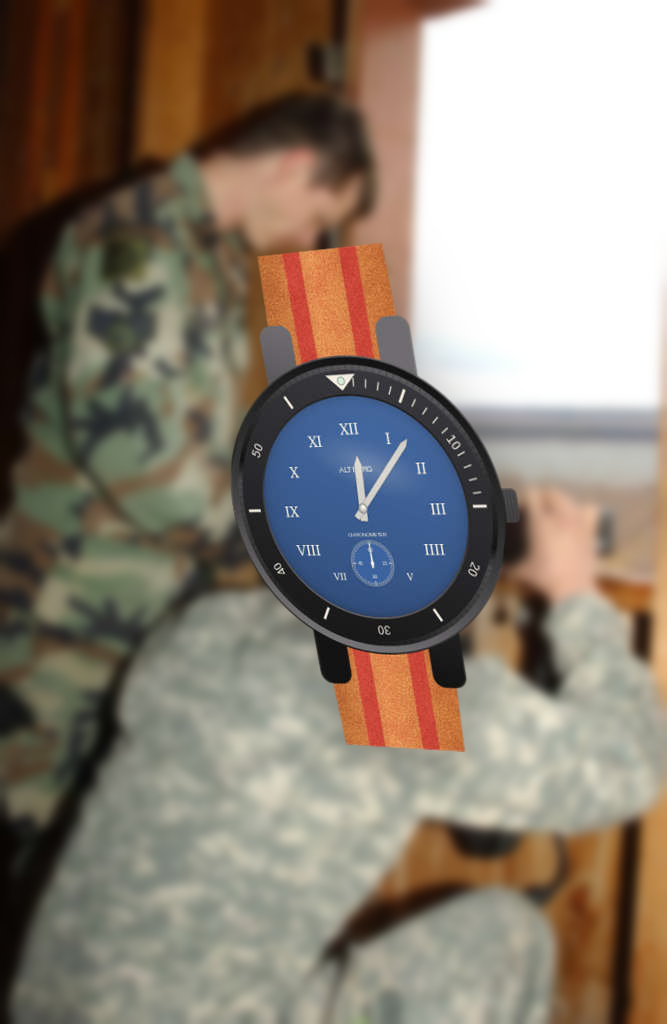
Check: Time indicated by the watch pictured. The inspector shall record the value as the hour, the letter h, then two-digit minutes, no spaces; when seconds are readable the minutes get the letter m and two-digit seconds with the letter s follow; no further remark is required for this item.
12h07
